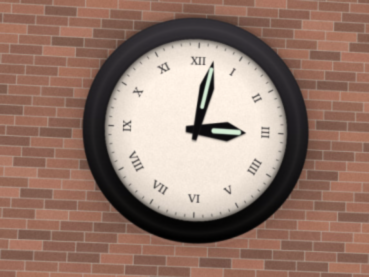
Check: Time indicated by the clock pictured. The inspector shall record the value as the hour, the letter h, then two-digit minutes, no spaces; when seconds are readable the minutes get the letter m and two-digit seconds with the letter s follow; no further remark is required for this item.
3h02
